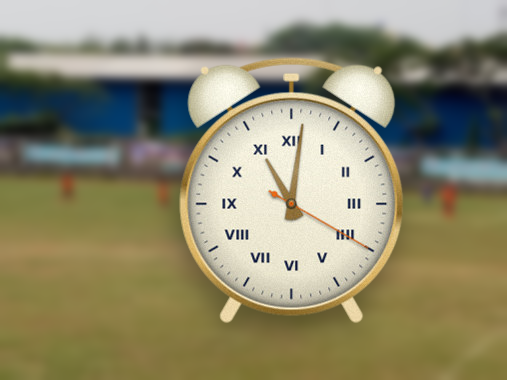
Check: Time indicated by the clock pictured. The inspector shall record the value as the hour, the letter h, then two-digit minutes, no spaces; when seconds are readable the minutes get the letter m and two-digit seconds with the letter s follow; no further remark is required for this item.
11h01m20s
